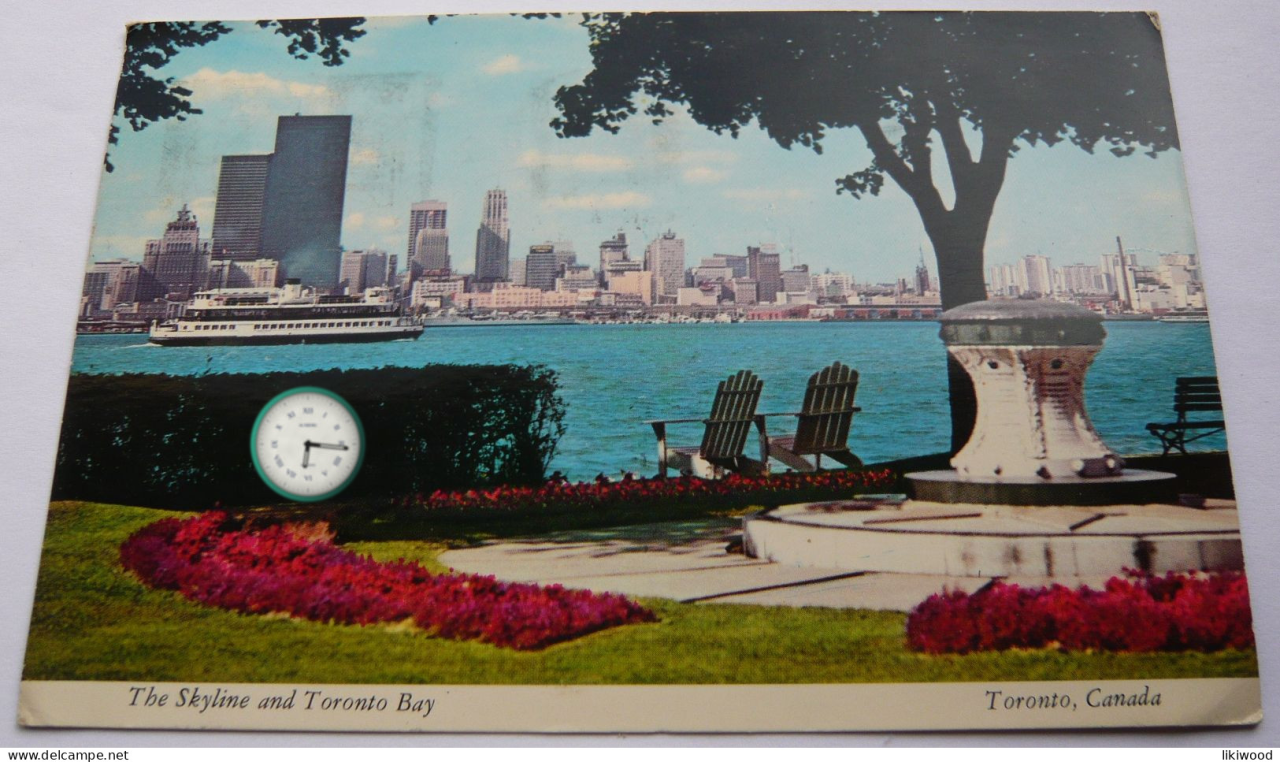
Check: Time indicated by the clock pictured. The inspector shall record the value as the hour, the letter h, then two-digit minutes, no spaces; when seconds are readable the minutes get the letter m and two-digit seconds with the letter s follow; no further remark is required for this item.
6h16
